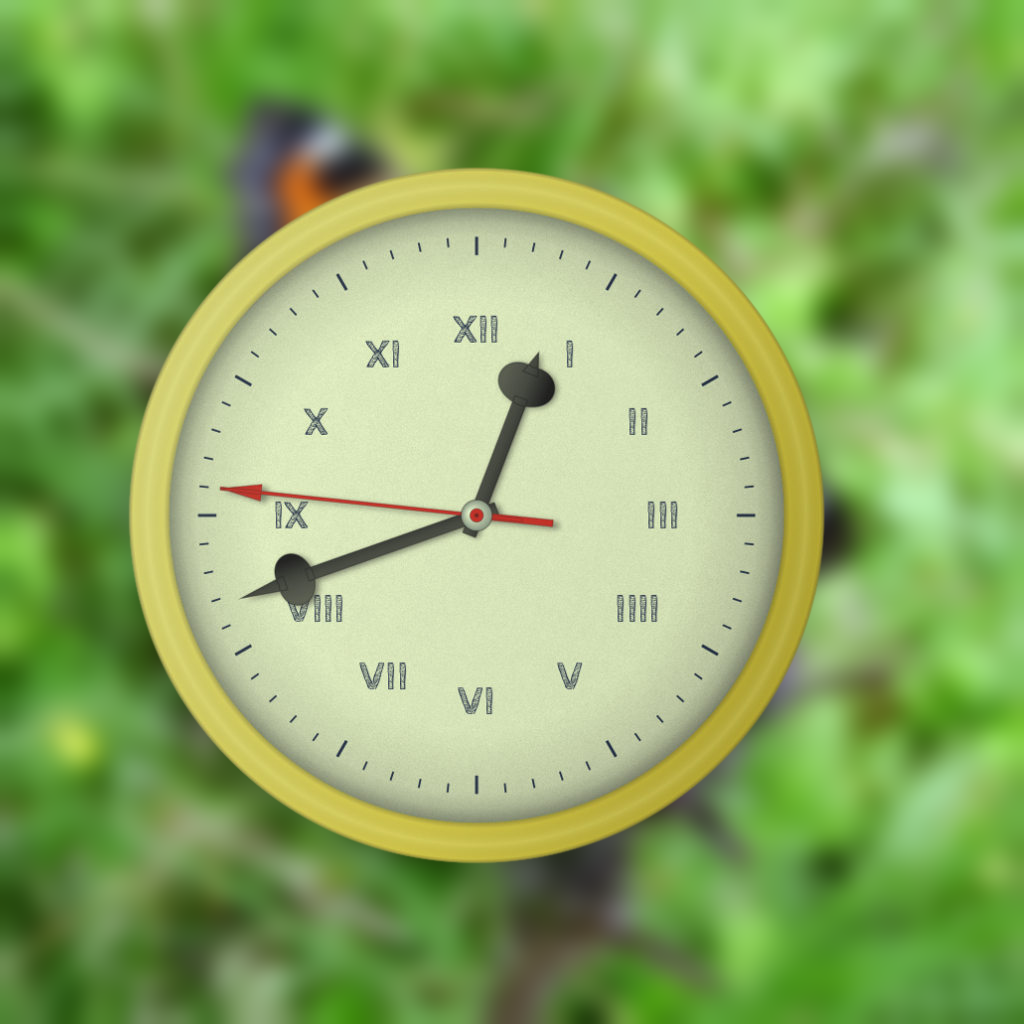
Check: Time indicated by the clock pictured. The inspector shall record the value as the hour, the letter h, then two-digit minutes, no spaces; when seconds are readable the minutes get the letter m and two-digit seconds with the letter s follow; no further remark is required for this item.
12h41m46s
